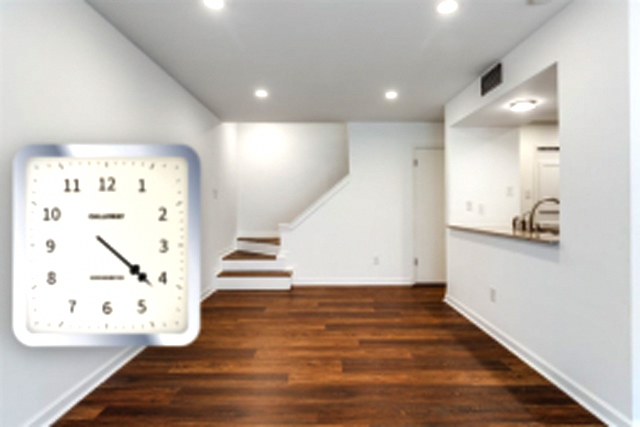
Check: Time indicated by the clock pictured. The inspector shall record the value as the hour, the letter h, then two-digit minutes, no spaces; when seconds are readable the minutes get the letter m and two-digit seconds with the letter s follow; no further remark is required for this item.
4h22
